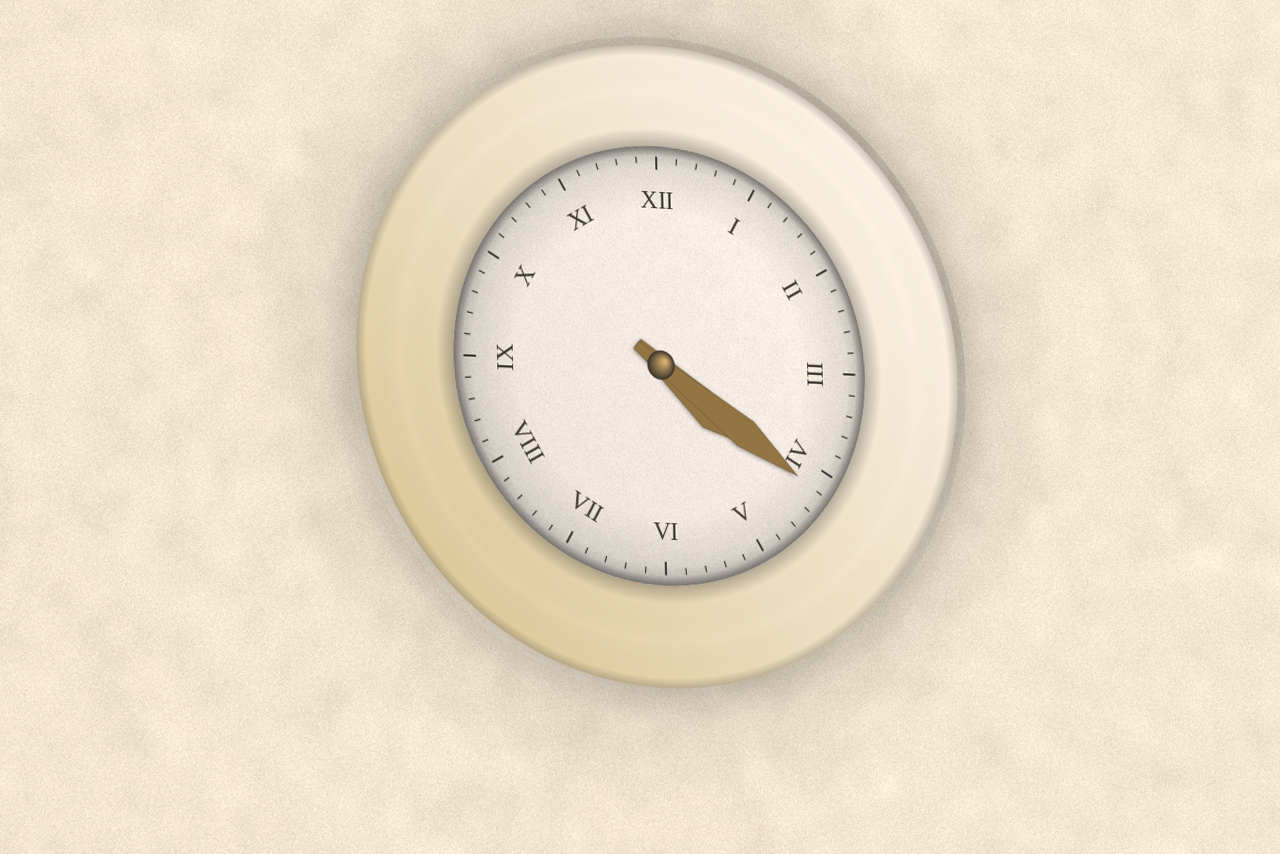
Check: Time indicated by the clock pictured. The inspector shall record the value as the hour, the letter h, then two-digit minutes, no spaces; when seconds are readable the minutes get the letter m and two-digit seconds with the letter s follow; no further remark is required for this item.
4h21
